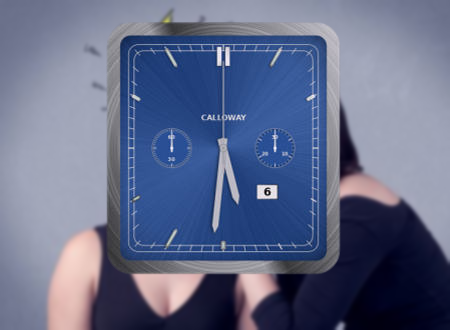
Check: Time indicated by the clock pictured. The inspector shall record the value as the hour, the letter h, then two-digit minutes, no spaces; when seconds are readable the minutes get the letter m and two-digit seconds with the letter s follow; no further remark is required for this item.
5h31
